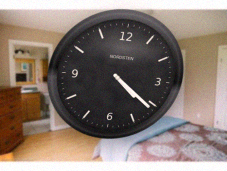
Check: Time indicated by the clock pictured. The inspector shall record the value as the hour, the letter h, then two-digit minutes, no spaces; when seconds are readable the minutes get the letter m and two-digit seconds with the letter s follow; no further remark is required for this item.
4h21
